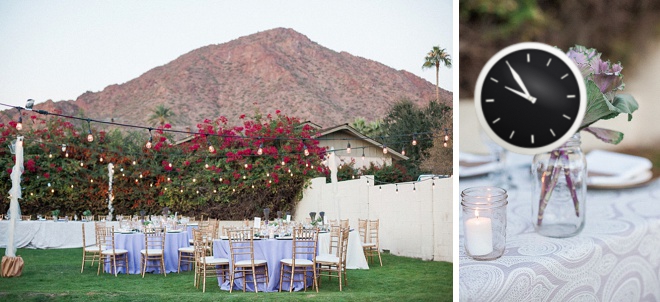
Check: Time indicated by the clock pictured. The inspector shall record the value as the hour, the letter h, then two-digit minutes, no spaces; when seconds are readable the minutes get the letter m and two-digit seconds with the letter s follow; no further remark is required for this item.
9h55
